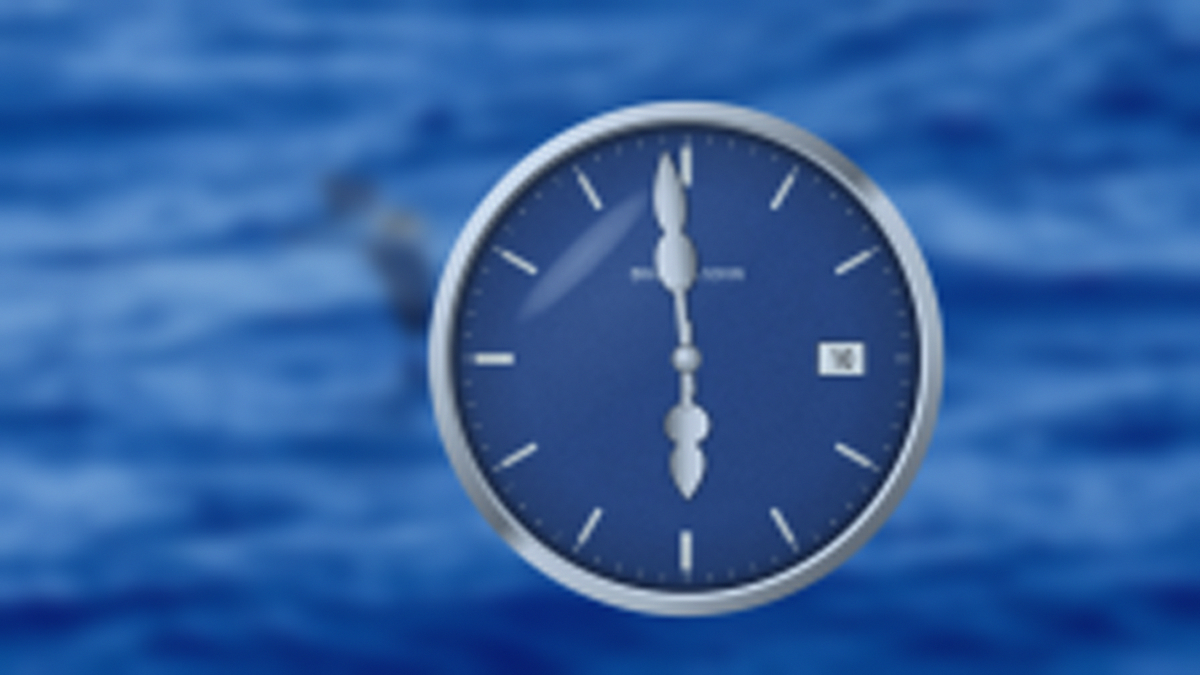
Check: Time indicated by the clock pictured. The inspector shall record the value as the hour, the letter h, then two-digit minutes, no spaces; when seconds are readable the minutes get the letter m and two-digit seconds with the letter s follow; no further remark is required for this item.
5h59
